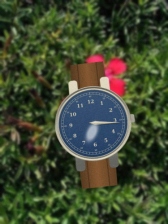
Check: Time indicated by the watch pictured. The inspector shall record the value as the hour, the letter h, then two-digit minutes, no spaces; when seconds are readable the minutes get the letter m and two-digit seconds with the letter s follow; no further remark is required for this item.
3h16
